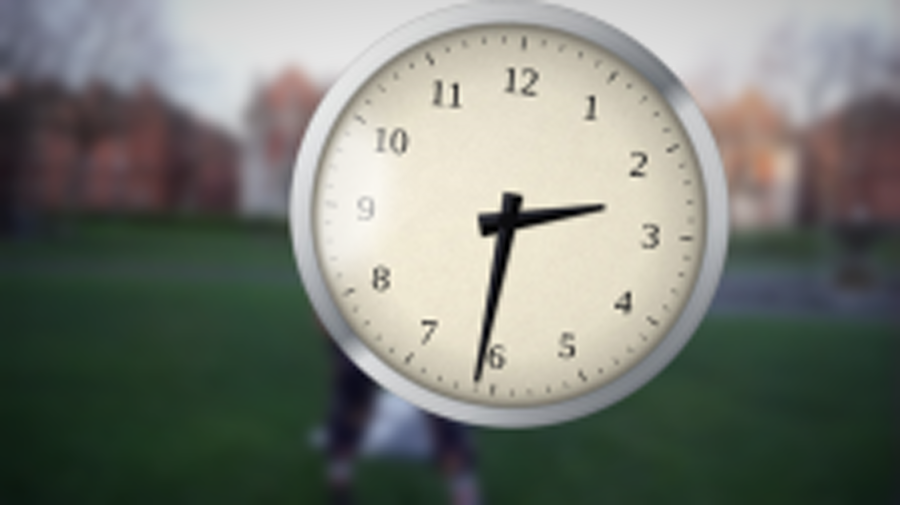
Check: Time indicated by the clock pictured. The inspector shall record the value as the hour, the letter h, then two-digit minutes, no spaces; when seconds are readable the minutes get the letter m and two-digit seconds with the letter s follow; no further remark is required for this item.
2h31
